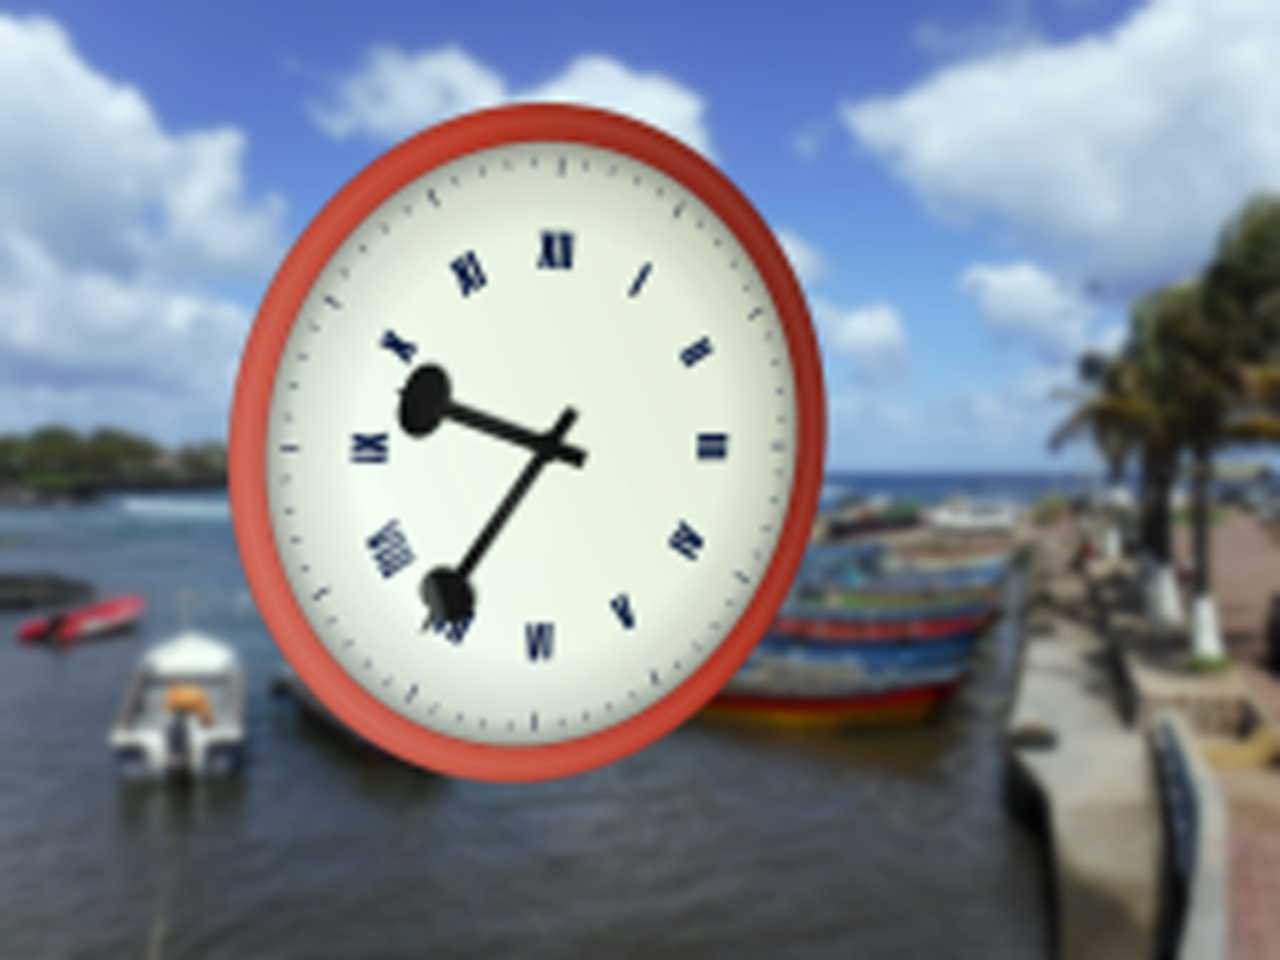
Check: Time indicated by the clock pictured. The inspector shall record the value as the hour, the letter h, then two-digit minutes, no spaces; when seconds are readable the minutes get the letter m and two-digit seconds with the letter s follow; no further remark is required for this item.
9h36
